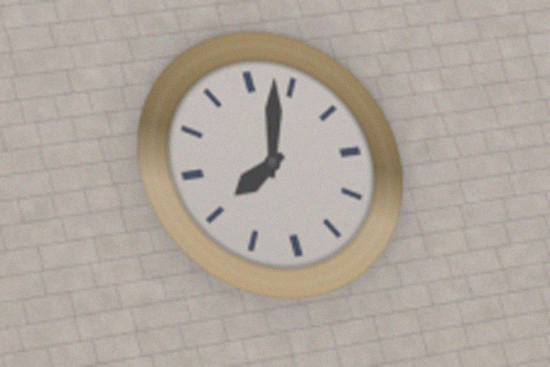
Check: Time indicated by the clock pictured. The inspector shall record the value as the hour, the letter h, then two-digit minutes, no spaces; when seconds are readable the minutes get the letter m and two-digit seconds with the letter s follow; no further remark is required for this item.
8h03
